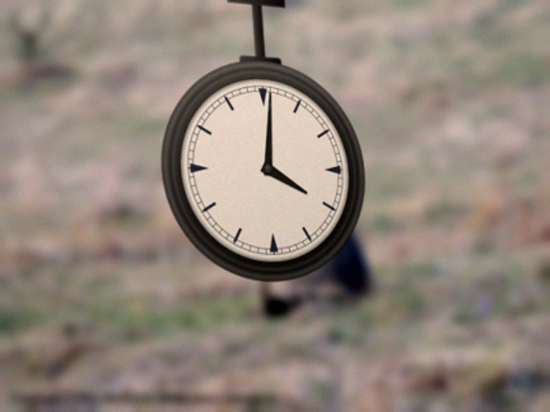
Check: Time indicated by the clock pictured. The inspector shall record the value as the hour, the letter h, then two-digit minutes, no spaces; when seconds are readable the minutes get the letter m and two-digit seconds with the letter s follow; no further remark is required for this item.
4h01
